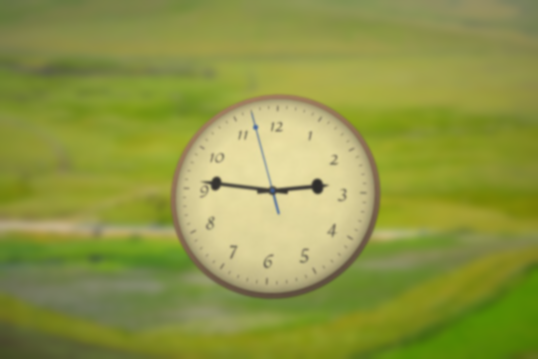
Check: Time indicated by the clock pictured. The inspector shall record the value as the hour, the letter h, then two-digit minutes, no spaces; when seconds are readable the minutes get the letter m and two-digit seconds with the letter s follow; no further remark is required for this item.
2h45m57s
